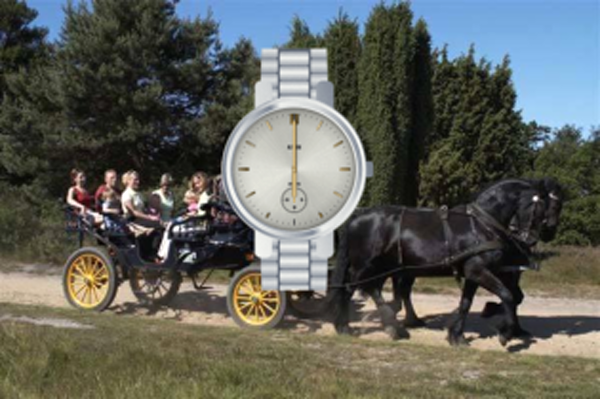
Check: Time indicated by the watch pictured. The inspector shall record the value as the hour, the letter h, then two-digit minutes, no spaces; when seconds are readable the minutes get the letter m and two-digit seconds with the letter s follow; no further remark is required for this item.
6h00
